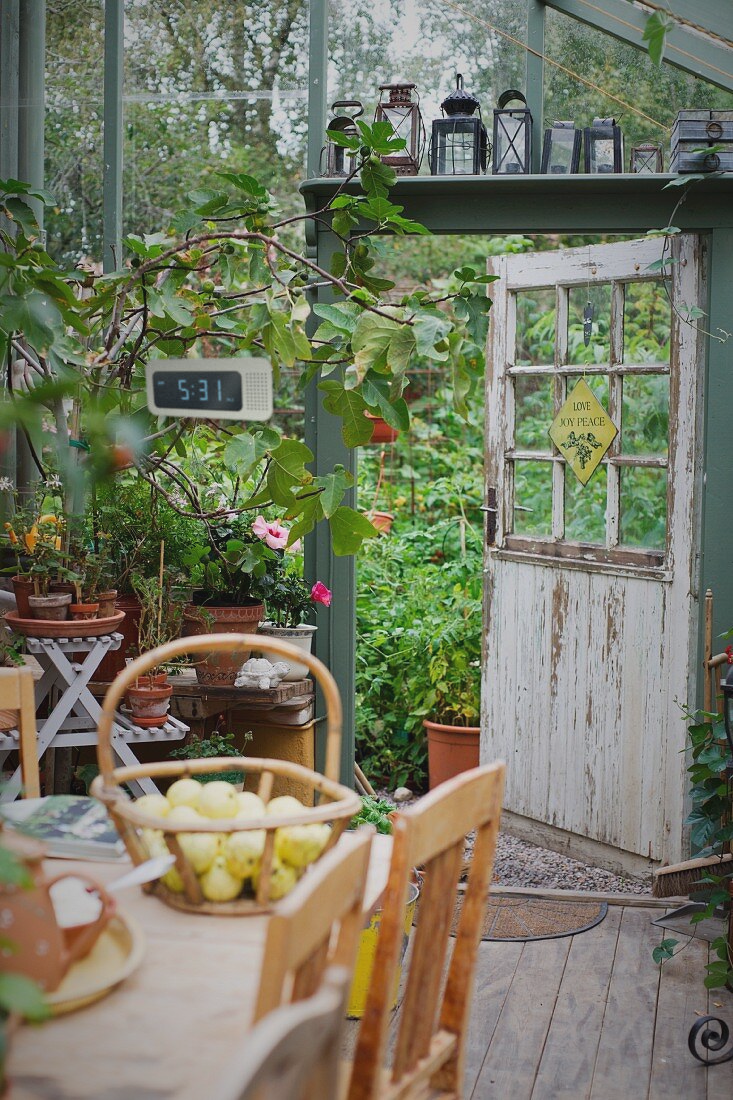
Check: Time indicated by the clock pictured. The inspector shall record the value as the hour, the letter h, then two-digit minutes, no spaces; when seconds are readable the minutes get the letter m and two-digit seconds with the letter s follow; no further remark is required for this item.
5h31
